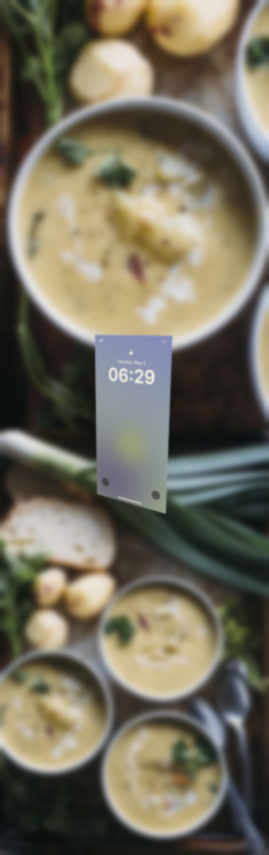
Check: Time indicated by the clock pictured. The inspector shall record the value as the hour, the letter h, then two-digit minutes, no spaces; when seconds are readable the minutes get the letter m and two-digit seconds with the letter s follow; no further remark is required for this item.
6h29
